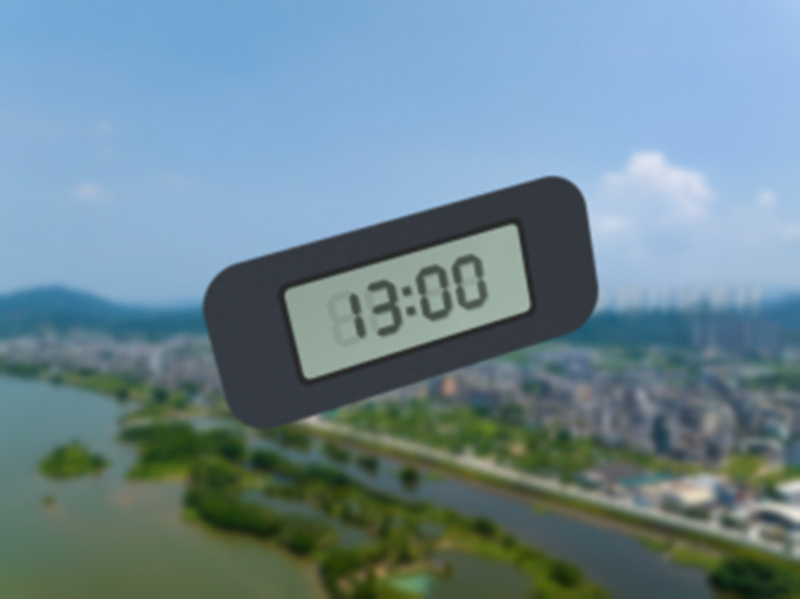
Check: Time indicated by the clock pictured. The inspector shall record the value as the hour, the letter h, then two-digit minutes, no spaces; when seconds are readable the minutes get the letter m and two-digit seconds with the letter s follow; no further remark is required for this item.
13h00
